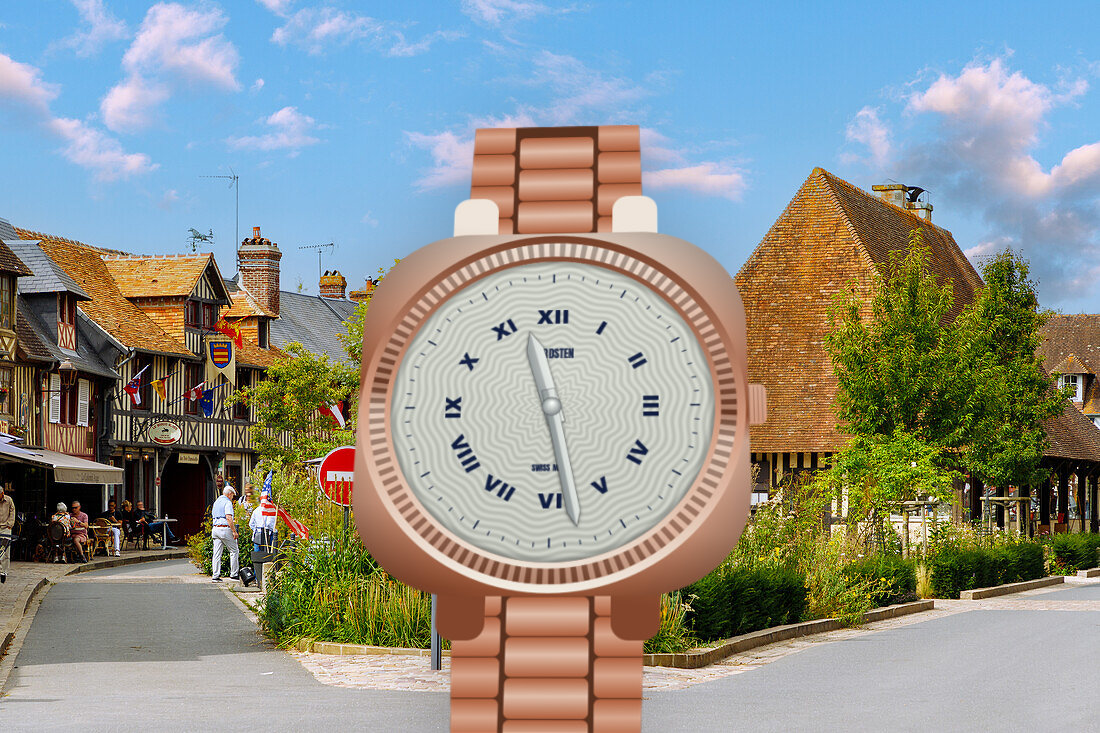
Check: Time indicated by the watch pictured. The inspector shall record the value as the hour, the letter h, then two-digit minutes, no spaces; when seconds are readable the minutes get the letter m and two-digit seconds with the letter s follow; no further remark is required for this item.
11h28
